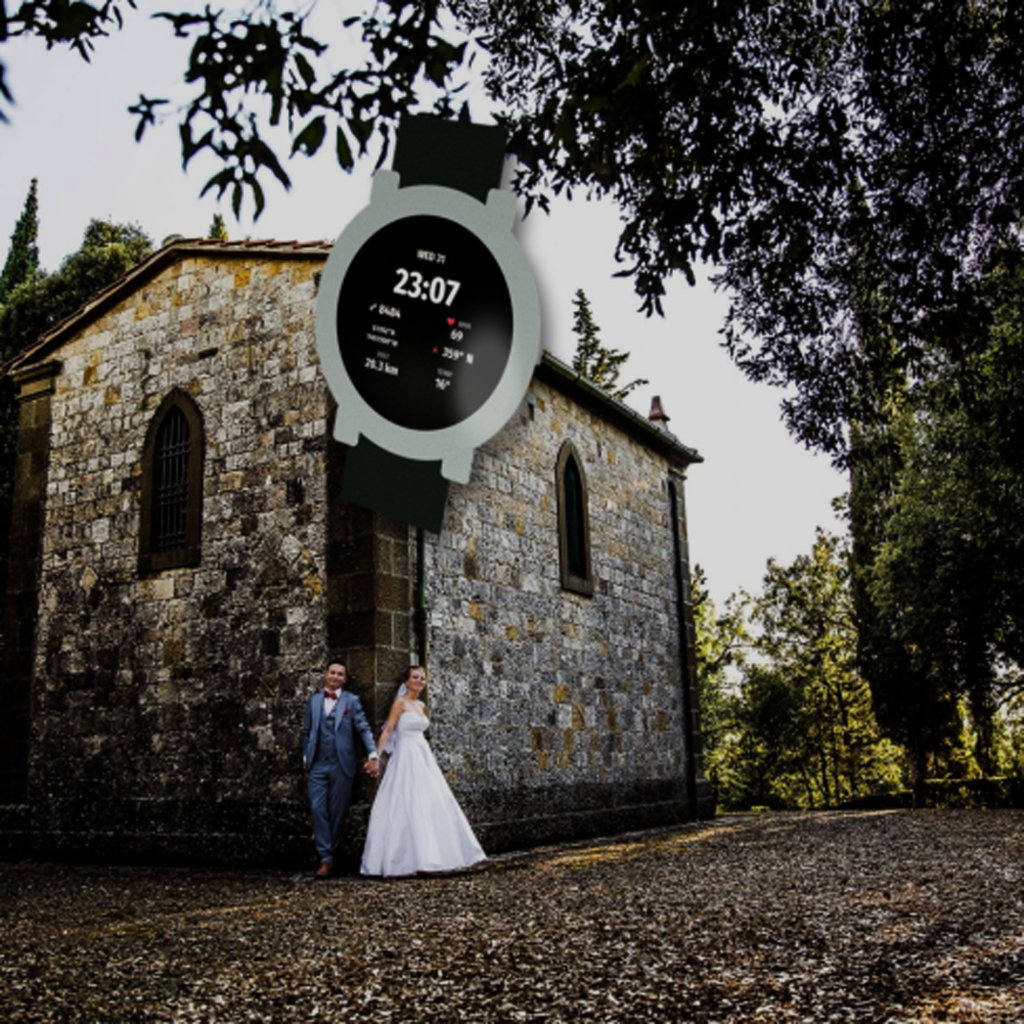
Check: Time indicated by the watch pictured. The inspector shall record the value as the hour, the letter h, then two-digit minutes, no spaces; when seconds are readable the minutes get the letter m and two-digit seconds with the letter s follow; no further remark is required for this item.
23h07
